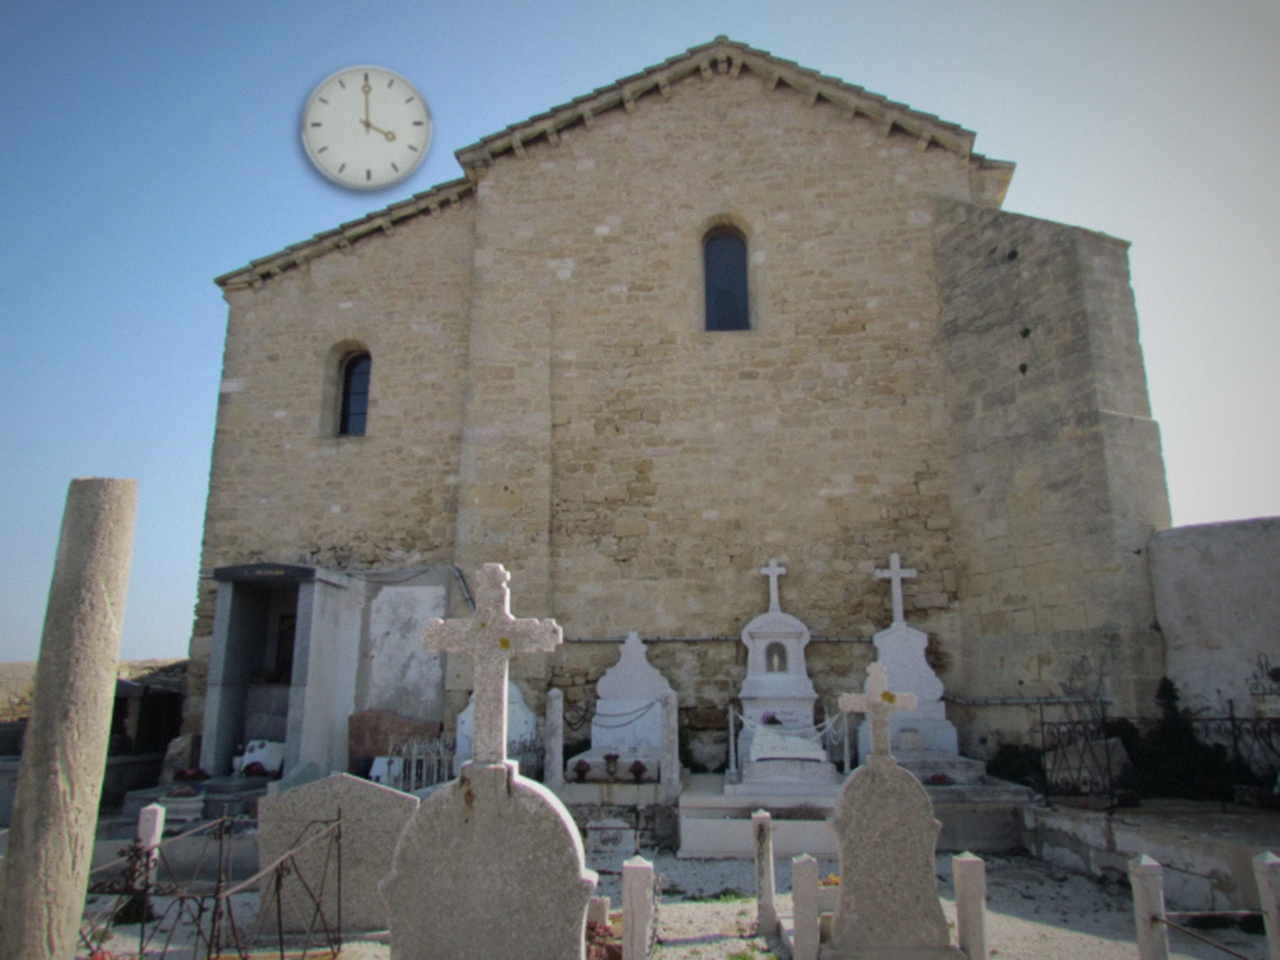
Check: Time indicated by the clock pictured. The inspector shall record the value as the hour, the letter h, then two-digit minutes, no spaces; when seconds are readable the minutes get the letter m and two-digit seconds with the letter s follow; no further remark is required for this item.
4h00
